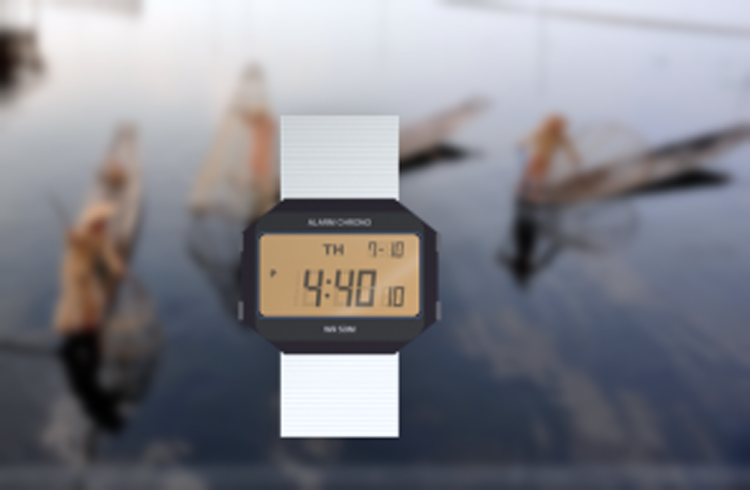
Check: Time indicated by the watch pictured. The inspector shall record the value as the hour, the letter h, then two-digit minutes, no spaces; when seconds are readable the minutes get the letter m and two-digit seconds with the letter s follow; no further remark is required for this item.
4h40m10s
